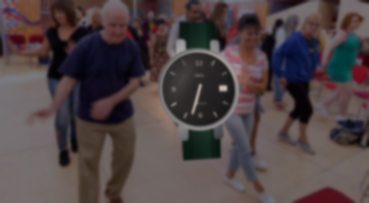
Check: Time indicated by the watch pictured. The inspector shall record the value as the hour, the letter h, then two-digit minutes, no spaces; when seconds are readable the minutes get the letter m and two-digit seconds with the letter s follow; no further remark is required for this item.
6h33
